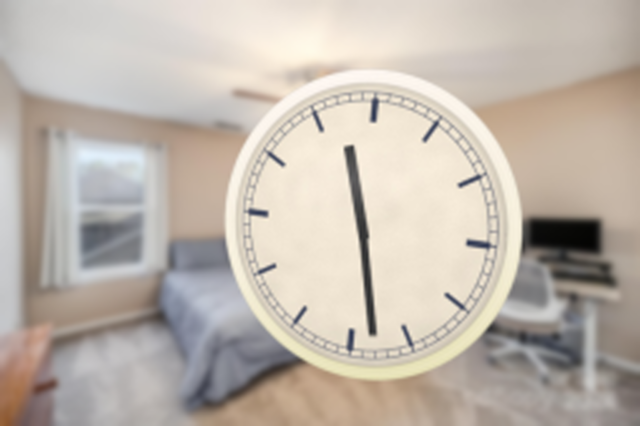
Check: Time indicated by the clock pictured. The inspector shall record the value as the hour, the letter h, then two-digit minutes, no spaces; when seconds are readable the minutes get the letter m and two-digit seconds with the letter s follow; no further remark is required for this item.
11h28
